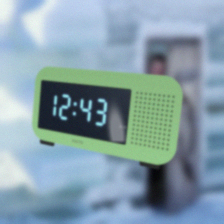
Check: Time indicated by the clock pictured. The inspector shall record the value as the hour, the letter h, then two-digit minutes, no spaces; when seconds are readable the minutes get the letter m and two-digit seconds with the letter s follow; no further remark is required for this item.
12h43
